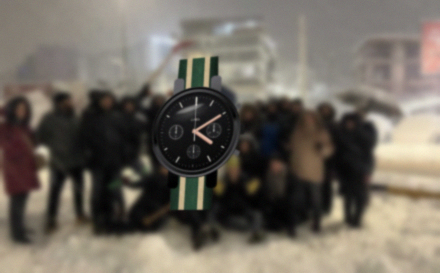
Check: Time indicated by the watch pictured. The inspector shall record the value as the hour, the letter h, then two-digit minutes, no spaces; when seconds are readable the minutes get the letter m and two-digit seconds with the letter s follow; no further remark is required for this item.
4h10
